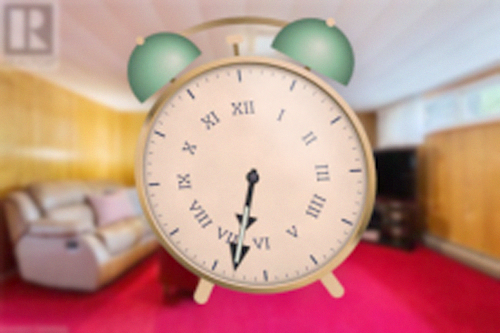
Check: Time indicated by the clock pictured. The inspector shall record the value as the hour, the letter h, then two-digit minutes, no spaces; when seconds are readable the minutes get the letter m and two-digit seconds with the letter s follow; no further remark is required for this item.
6h33
